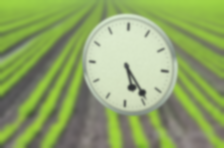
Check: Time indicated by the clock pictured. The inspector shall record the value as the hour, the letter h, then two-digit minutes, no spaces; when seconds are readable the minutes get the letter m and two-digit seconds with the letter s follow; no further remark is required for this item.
5h24
